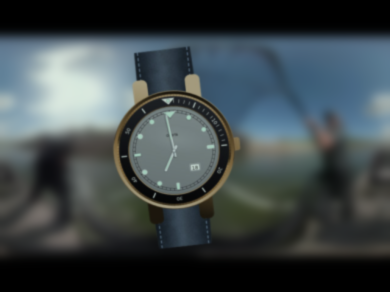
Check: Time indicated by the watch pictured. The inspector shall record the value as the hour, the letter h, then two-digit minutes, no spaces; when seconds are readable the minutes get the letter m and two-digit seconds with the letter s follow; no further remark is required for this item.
6h59
